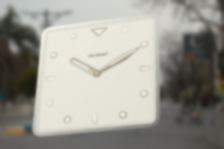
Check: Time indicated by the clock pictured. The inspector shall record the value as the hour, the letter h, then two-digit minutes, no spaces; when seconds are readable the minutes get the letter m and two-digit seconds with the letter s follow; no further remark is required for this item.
10h10
